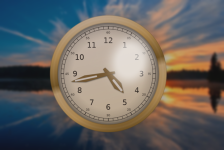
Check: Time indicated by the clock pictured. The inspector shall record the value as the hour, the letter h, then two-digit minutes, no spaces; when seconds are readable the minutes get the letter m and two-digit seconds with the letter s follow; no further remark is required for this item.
4h43
